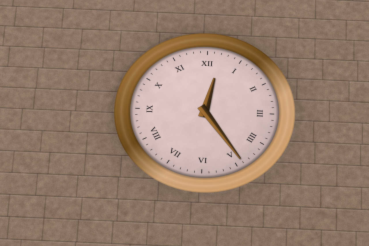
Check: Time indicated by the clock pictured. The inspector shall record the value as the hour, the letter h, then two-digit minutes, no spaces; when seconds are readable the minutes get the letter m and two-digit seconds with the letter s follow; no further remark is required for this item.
12h24
